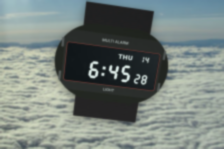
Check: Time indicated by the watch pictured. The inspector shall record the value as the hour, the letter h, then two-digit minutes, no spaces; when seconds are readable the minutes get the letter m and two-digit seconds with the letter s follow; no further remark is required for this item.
6h45m28s
